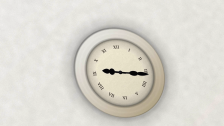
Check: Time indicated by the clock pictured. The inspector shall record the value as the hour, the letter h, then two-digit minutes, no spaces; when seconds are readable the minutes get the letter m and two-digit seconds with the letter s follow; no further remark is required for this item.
9h16
